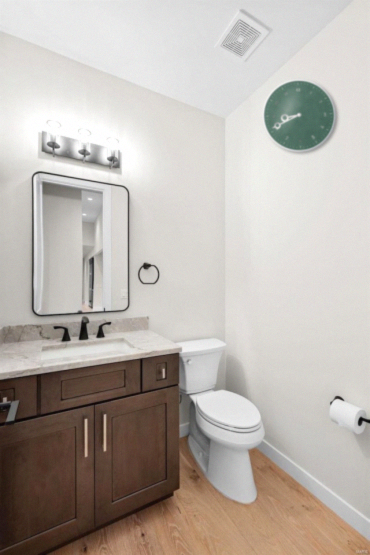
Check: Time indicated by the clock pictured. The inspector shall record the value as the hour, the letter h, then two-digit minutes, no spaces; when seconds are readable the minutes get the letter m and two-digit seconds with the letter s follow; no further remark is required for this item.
8h41
